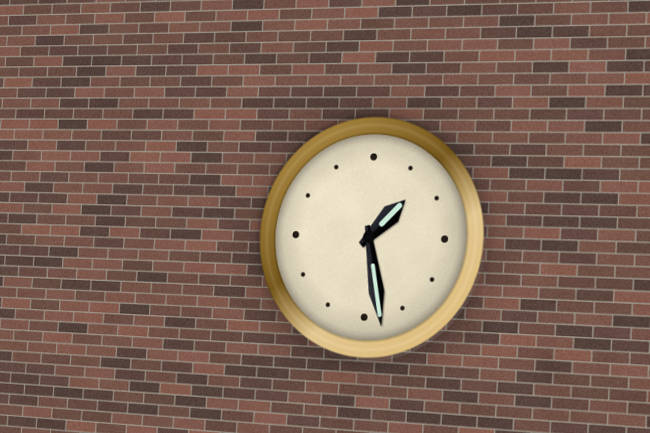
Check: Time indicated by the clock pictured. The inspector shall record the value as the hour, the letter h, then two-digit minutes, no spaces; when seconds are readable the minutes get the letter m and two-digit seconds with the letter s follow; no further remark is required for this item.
1h28
